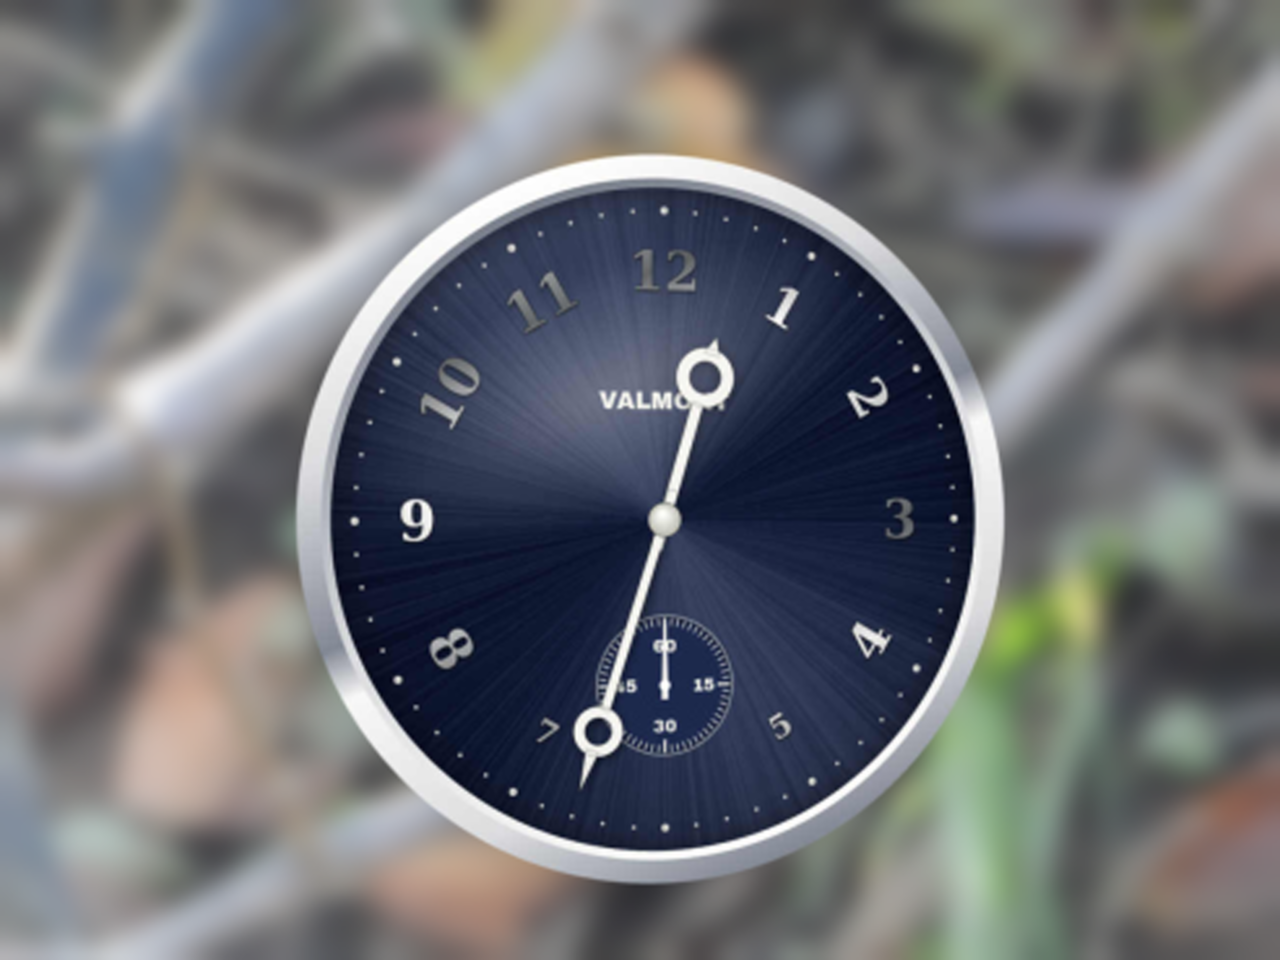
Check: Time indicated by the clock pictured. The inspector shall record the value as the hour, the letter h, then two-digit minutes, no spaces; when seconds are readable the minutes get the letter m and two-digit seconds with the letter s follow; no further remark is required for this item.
12h33
